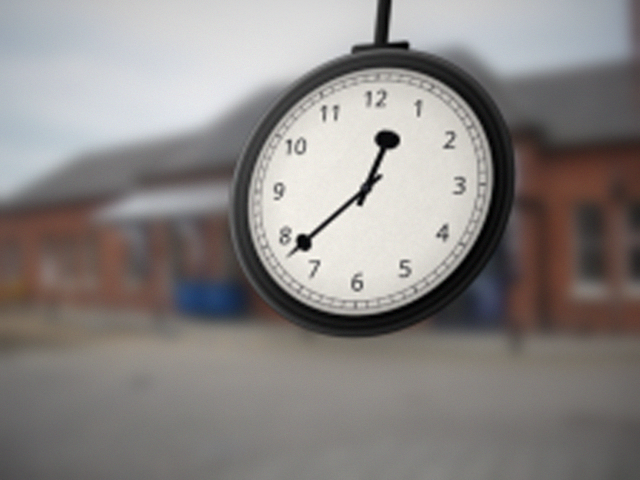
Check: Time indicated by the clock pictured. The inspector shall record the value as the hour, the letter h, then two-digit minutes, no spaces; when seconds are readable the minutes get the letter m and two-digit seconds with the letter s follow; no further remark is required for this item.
12h38
